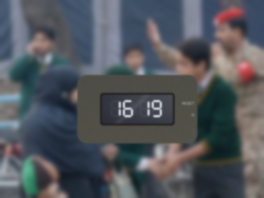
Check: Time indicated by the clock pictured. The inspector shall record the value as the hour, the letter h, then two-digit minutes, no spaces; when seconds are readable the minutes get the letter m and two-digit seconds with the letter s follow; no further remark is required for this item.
16h19
